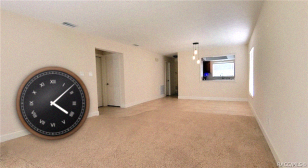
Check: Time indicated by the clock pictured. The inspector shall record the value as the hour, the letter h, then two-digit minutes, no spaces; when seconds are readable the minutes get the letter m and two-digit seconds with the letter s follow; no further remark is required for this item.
4h08
